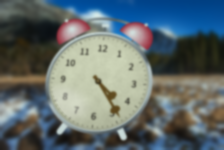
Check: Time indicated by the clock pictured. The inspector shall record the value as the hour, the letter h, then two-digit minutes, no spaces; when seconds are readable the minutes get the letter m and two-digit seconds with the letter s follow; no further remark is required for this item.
4h24
